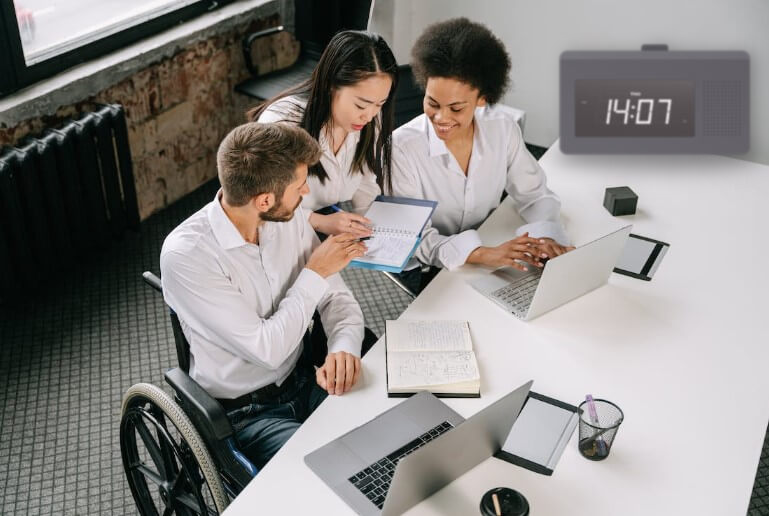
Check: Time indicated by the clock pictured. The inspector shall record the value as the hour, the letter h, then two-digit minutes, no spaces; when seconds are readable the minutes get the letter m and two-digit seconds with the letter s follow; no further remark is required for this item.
14h07
